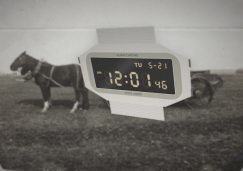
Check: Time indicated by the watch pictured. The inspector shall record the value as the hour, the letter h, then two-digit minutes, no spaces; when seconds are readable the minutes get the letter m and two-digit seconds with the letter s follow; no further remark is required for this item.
12h01m46s
